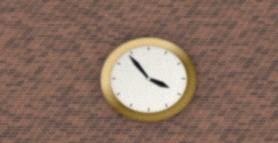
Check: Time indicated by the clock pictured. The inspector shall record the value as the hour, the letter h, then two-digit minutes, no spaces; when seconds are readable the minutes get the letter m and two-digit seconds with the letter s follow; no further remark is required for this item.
3h54
